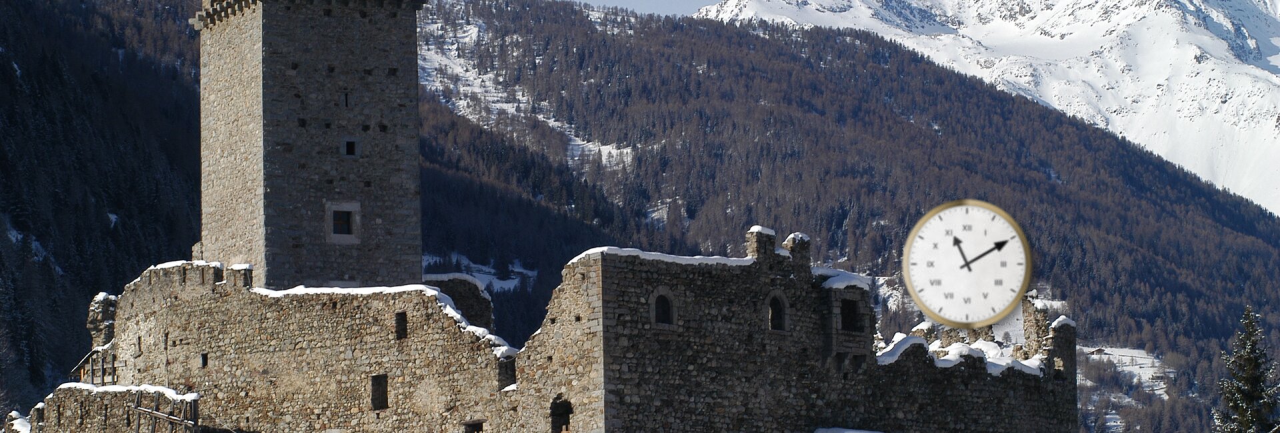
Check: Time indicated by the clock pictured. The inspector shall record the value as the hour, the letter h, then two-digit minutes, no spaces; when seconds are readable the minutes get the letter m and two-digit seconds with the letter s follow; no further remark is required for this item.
11h10
